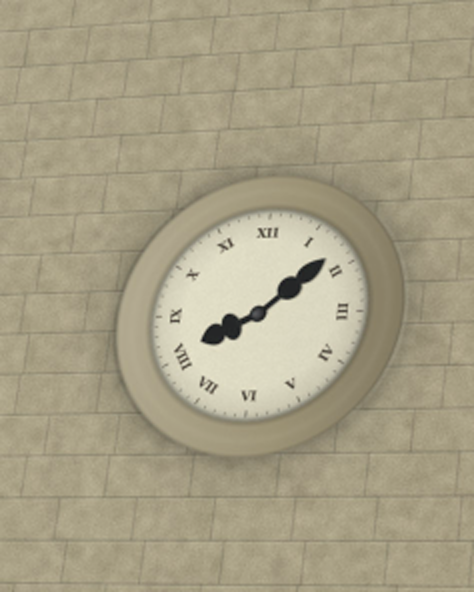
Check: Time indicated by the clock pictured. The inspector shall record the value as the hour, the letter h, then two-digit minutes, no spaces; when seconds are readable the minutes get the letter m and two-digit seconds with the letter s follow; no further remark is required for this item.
8h08
